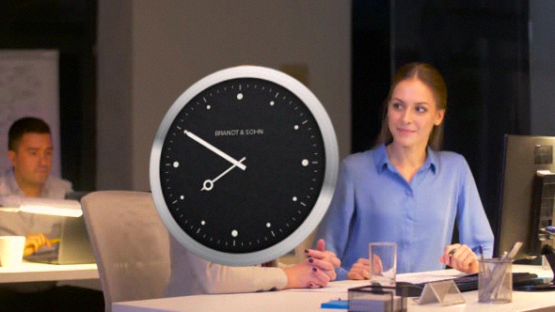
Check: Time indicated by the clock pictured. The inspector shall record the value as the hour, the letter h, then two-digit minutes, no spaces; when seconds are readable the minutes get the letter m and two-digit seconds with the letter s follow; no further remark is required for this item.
7h50
